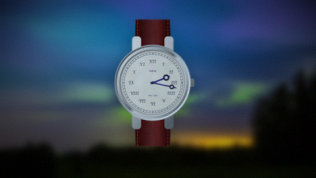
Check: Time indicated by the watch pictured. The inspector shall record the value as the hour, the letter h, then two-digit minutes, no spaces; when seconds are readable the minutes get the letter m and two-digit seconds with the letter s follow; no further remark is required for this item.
2h17
